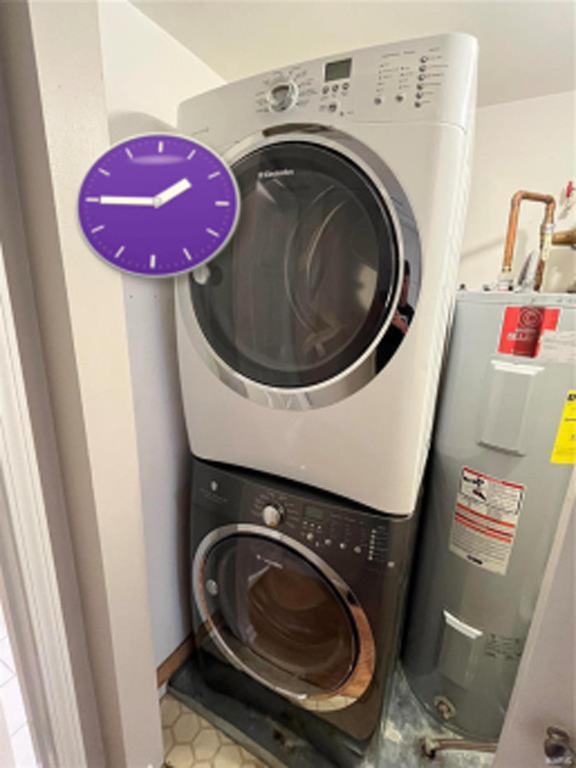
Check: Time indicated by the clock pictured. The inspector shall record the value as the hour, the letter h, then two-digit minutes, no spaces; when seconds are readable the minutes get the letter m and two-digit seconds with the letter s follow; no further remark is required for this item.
1h45
